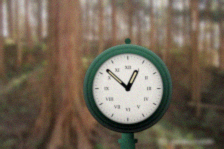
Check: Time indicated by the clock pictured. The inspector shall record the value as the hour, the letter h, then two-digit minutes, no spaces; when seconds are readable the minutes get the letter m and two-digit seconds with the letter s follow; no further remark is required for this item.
12h52
